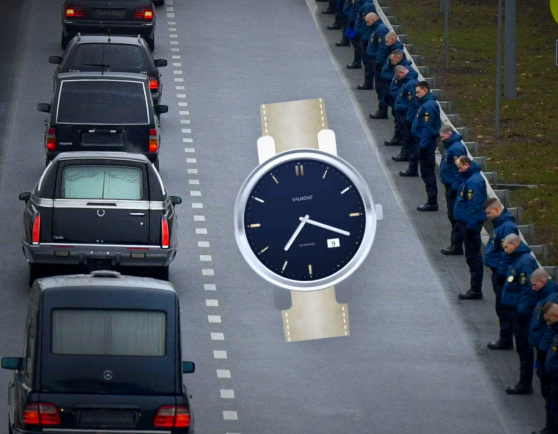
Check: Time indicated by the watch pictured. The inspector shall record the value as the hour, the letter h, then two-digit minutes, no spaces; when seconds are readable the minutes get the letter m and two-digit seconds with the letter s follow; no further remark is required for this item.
7h19
